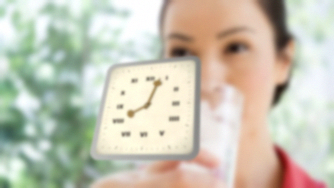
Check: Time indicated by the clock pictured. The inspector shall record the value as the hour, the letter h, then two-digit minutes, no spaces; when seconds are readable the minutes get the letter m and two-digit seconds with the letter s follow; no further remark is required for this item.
8h03
